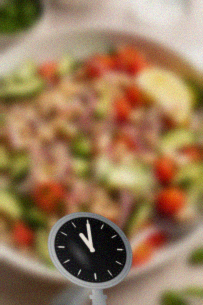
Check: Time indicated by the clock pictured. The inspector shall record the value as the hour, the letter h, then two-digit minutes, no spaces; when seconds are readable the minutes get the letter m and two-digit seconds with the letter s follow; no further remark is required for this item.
11h00
